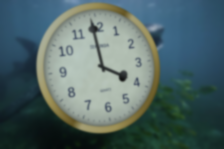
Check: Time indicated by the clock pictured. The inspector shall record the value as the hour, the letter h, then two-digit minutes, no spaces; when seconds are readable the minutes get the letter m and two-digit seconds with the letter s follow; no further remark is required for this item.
3h59
